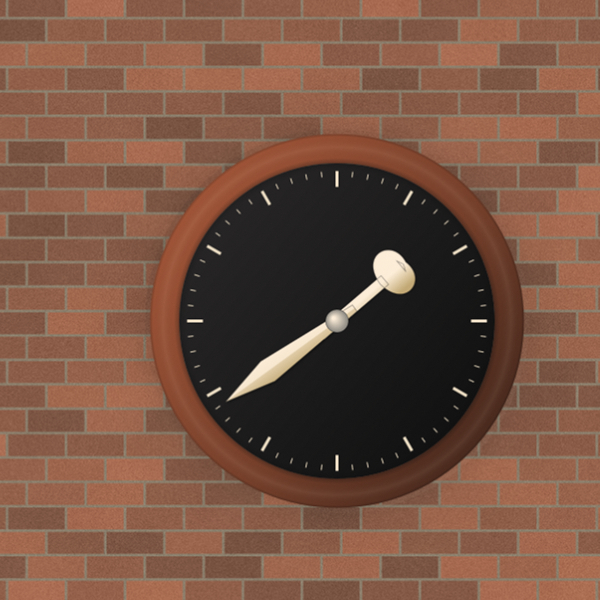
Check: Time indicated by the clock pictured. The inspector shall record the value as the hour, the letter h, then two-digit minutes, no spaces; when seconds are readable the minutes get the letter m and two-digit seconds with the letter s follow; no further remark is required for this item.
1h39
